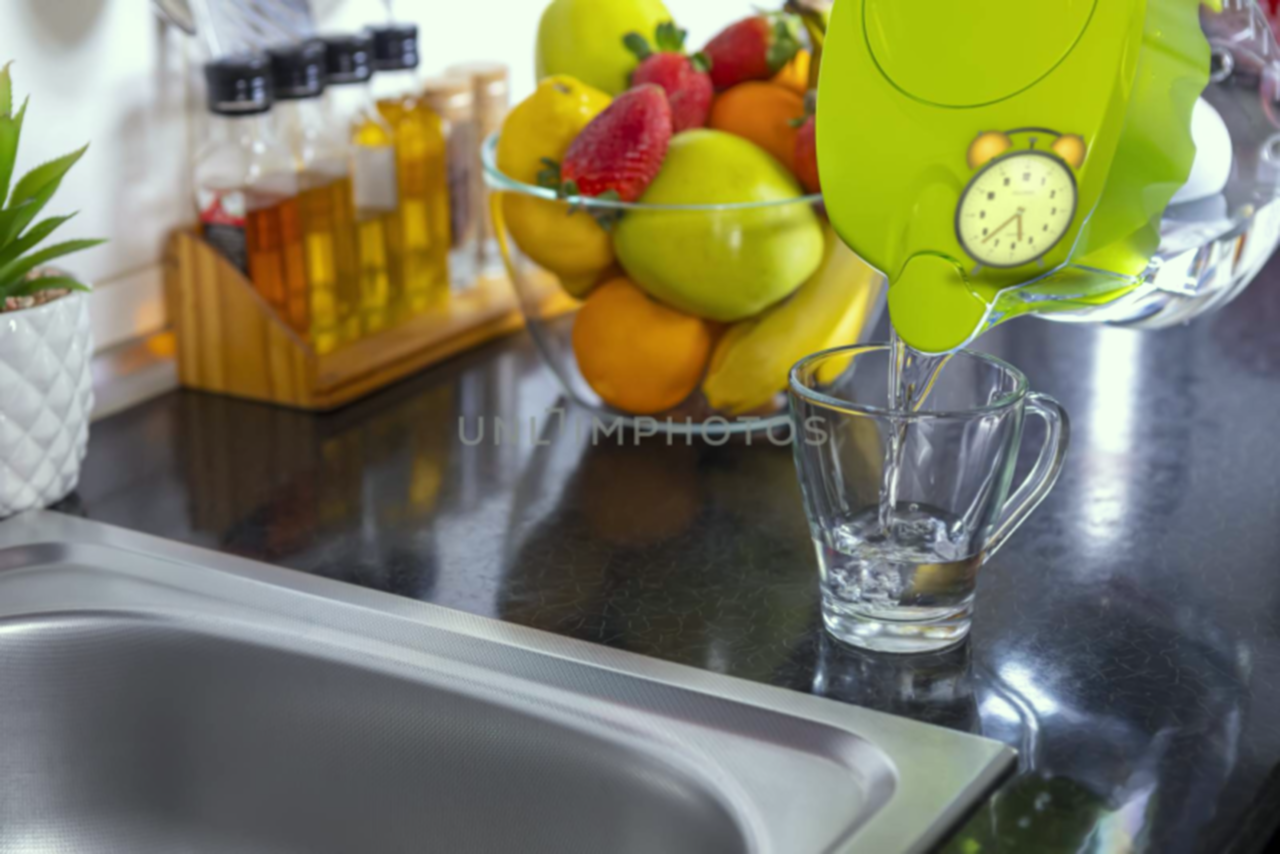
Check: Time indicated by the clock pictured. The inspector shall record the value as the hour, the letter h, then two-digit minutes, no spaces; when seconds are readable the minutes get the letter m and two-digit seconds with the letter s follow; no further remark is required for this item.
5h38
